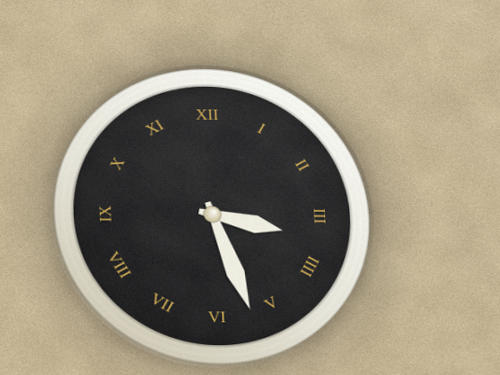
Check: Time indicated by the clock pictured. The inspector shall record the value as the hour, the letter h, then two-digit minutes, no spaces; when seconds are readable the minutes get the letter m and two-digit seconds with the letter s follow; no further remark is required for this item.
3h27
